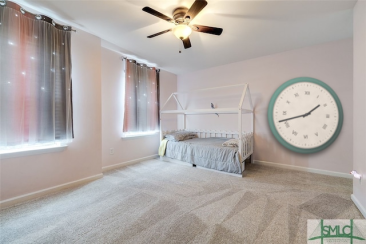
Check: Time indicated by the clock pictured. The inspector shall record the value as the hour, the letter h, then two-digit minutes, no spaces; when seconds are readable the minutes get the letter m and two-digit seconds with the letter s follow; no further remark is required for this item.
1h42
